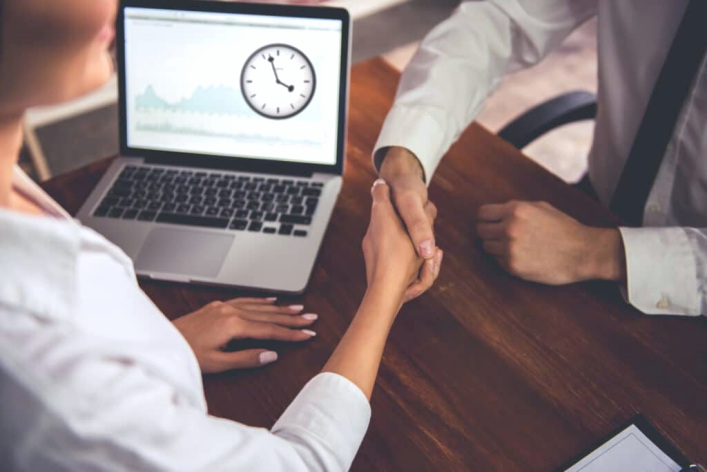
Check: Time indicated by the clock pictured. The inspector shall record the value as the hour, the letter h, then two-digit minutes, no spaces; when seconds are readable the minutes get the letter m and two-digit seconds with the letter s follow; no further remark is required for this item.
3h57
